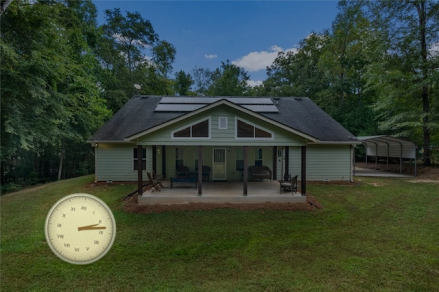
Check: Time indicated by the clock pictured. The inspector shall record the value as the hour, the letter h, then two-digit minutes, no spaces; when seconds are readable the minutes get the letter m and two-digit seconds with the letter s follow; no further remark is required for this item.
2h13
